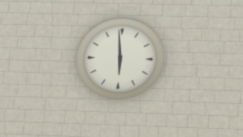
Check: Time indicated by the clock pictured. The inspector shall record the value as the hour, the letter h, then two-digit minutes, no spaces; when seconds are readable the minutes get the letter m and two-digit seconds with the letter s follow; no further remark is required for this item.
5h59
